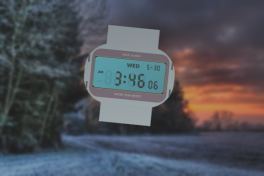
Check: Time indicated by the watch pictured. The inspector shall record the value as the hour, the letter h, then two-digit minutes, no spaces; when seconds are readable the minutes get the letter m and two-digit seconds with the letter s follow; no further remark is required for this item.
3h46m06s
